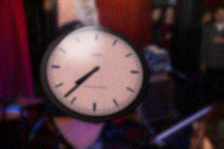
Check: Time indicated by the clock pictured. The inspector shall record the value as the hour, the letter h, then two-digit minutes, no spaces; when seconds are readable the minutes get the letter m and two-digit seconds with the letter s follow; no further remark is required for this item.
7h37
